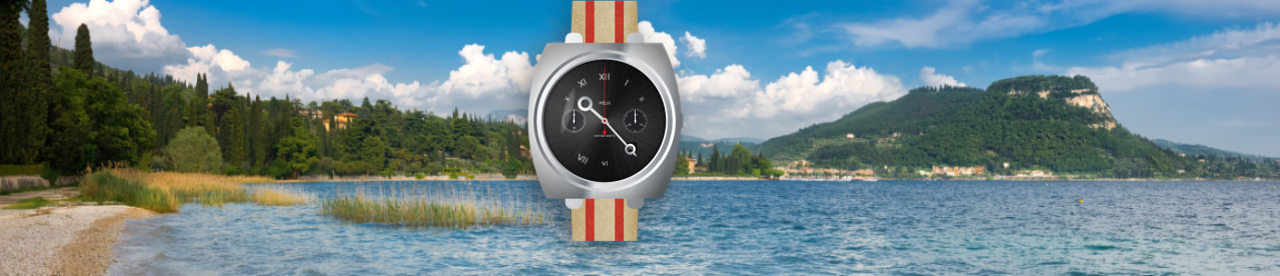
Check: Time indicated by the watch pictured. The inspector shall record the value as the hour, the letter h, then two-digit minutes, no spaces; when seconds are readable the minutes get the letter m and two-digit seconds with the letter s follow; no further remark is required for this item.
10h23
